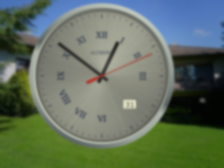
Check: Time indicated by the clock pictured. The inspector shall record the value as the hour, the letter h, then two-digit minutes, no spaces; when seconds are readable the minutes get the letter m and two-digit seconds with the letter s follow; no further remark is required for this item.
12h51m11s
